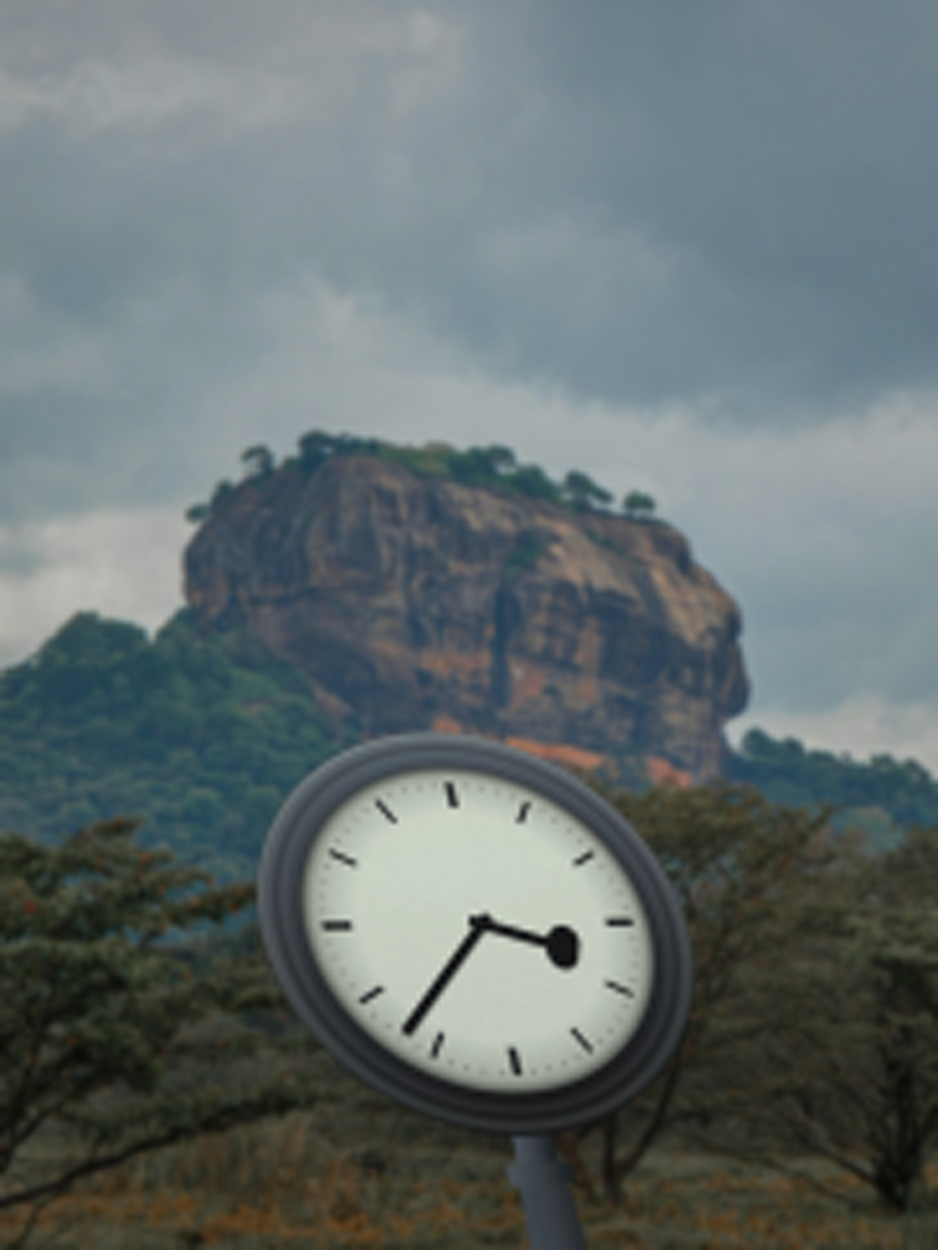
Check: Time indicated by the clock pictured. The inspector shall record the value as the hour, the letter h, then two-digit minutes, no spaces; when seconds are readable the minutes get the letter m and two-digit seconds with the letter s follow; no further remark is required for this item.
3h37
